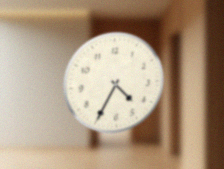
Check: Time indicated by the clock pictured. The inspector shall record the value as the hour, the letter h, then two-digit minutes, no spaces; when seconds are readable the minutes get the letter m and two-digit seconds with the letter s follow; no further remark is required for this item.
4h35
